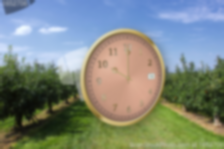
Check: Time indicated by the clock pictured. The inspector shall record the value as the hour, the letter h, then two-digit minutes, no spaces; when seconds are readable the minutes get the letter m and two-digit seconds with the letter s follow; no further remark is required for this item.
10h00
